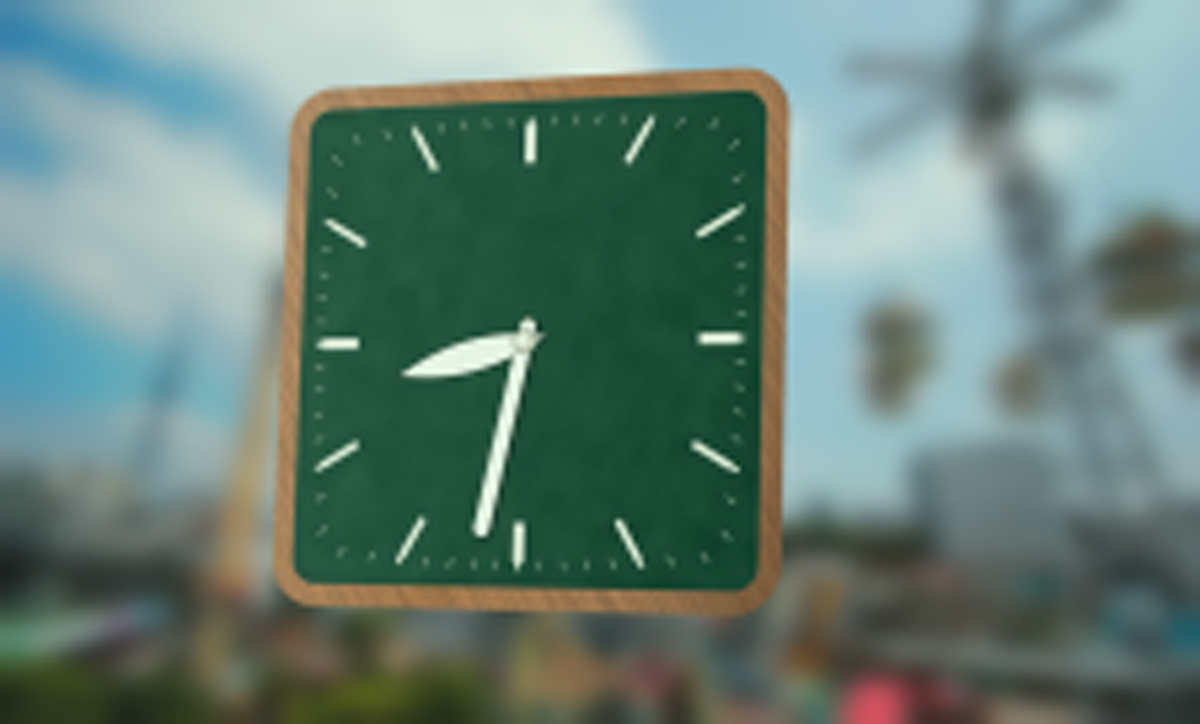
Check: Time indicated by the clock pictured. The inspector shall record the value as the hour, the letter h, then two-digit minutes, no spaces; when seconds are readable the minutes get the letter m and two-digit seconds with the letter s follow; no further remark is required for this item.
8h32
